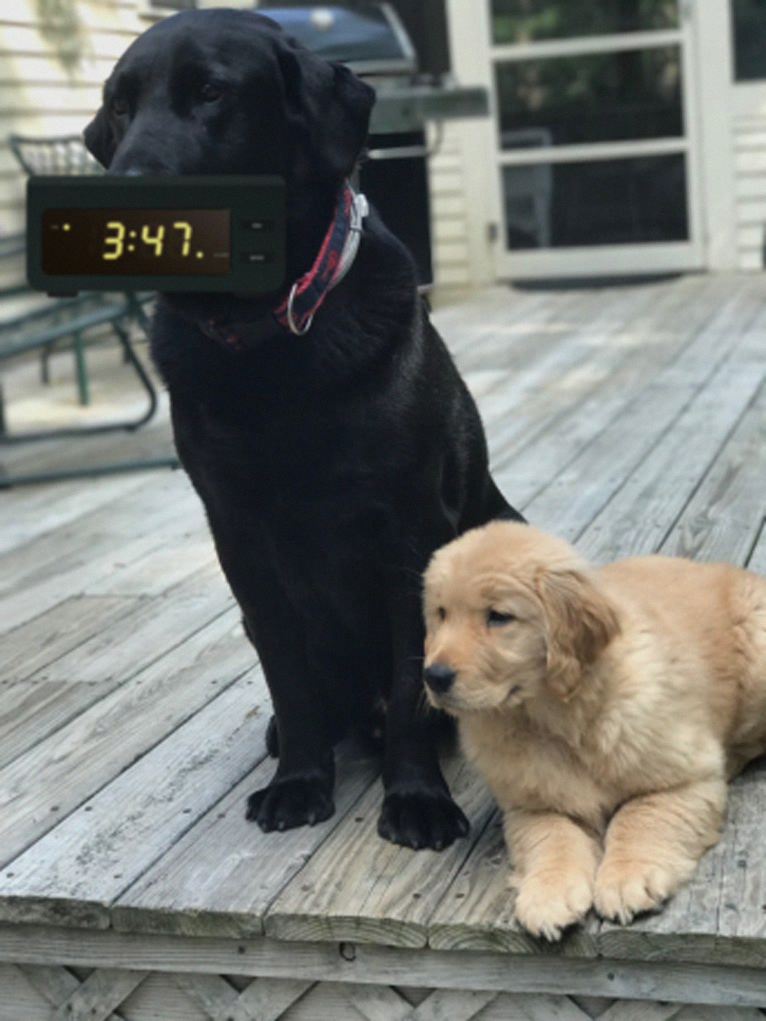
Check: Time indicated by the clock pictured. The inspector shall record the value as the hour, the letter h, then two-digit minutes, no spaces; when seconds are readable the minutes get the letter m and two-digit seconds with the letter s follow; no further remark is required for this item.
3h47
